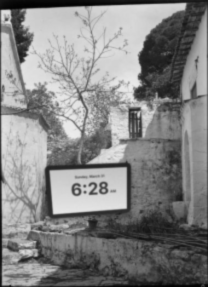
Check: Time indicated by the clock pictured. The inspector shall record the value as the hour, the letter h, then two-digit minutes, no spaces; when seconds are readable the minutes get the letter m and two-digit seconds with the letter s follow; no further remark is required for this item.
6h28
